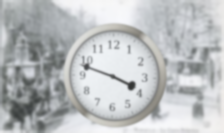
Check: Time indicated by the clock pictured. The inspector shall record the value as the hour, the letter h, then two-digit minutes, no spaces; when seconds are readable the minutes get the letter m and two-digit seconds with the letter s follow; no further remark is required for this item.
3h48
